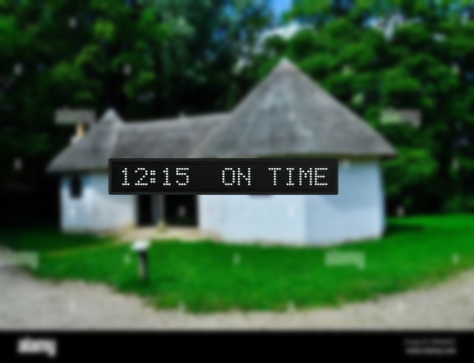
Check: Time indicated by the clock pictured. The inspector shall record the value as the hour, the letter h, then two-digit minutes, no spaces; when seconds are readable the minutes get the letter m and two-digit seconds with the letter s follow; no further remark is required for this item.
12h15
